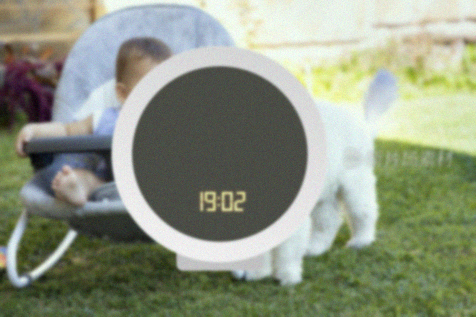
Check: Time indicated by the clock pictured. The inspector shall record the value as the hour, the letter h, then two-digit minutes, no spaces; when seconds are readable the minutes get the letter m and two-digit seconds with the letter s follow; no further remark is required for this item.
19h02
